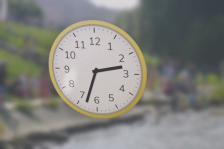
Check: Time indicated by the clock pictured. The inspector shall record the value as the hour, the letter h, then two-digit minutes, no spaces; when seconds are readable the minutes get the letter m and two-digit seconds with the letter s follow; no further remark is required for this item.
2h33
